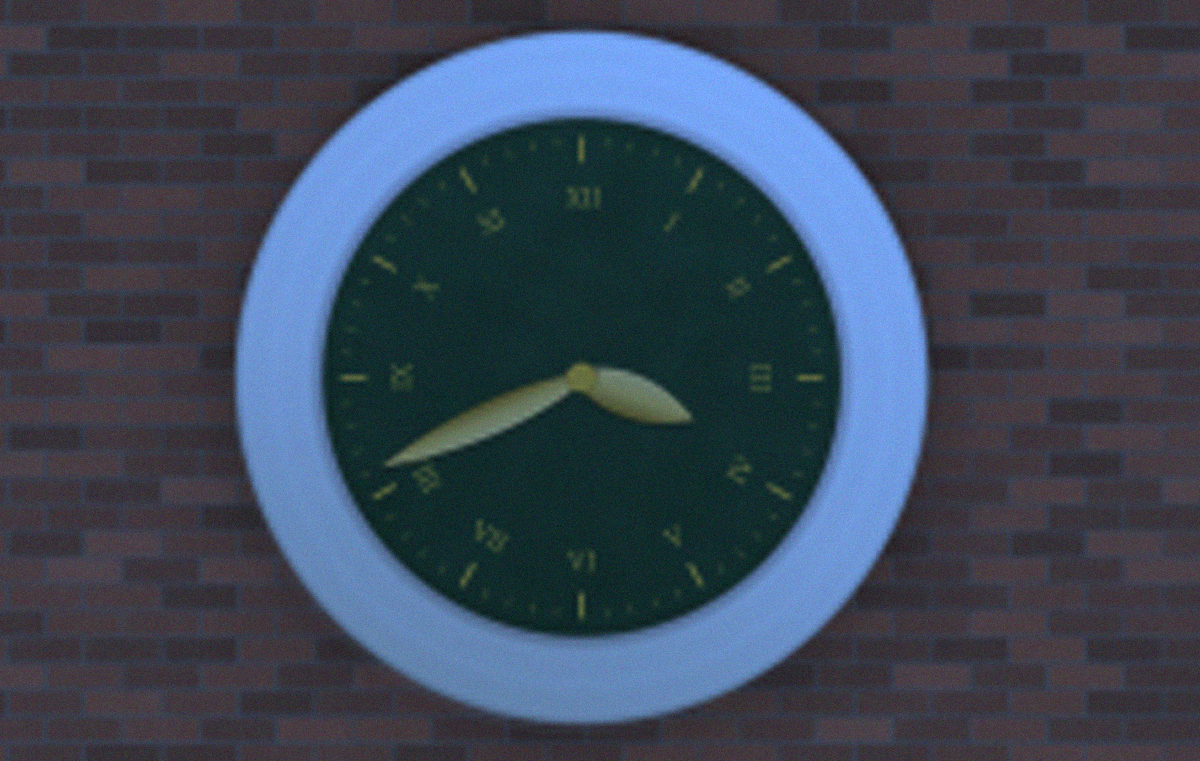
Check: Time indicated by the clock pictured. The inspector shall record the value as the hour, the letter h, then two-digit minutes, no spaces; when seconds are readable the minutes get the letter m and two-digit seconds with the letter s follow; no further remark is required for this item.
3h41
